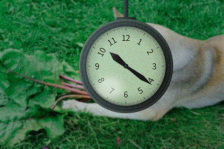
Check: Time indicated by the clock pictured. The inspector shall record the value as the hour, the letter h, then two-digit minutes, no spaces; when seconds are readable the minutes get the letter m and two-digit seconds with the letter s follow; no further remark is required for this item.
10h21
